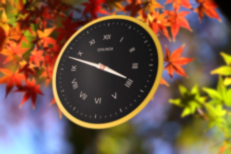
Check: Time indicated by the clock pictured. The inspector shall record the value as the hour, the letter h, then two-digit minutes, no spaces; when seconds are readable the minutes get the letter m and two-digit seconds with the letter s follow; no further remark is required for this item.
3h48
